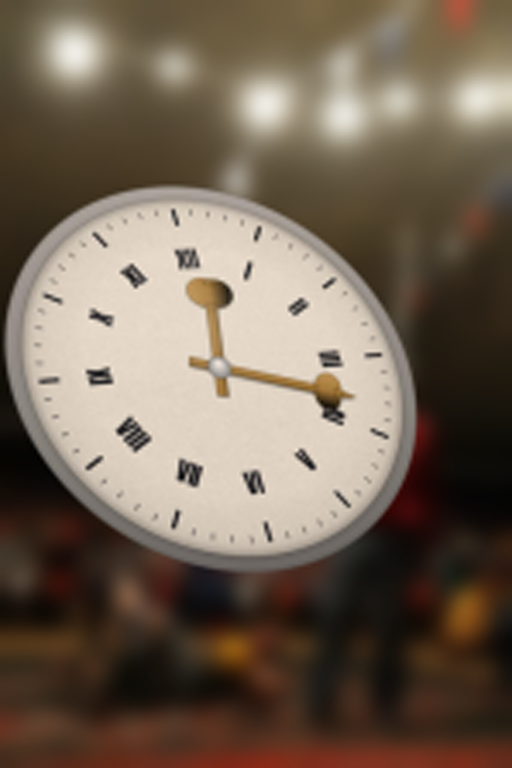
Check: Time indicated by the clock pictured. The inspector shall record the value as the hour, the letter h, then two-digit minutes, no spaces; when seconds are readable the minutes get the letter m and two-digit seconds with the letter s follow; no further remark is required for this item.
12h18
